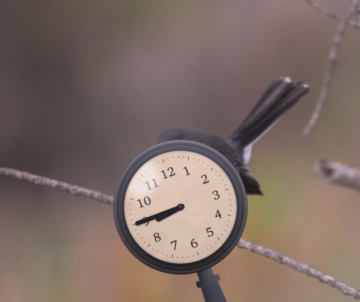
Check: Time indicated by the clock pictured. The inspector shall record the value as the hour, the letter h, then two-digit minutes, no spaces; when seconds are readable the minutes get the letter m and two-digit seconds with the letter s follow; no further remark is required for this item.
8h45
